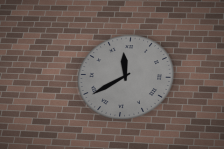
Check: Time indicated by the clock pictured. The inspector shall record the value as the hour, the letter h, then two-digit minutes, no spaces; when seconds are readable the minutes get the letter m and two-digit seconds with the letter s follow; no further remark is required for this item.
11h39
